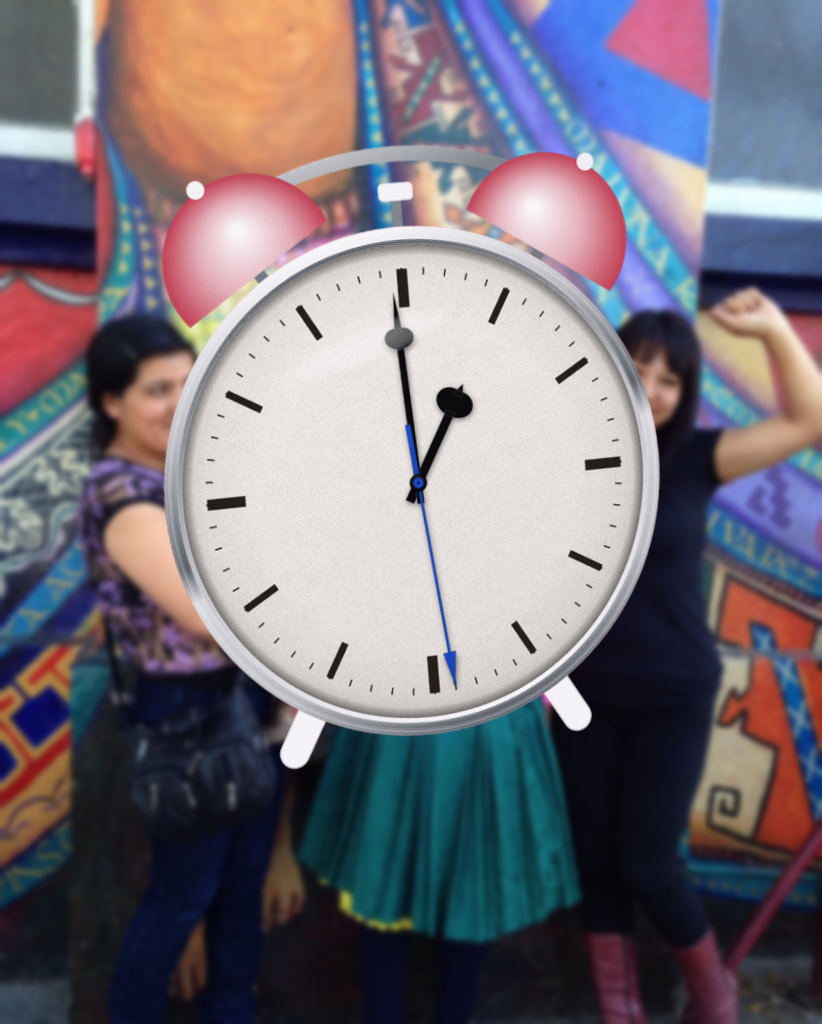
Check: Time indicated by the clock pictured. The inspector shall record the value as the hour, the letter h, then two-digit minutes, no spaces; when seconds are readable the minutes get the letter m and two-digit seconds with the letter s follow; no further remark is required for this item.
12h59m29s
